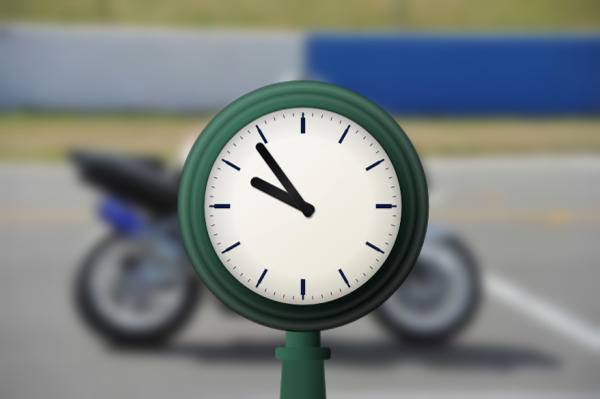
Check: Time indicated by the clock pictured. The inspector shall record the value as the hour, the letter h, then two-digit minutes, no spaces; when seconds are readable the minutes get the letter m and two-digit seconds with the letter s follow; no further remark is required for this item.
9h54
